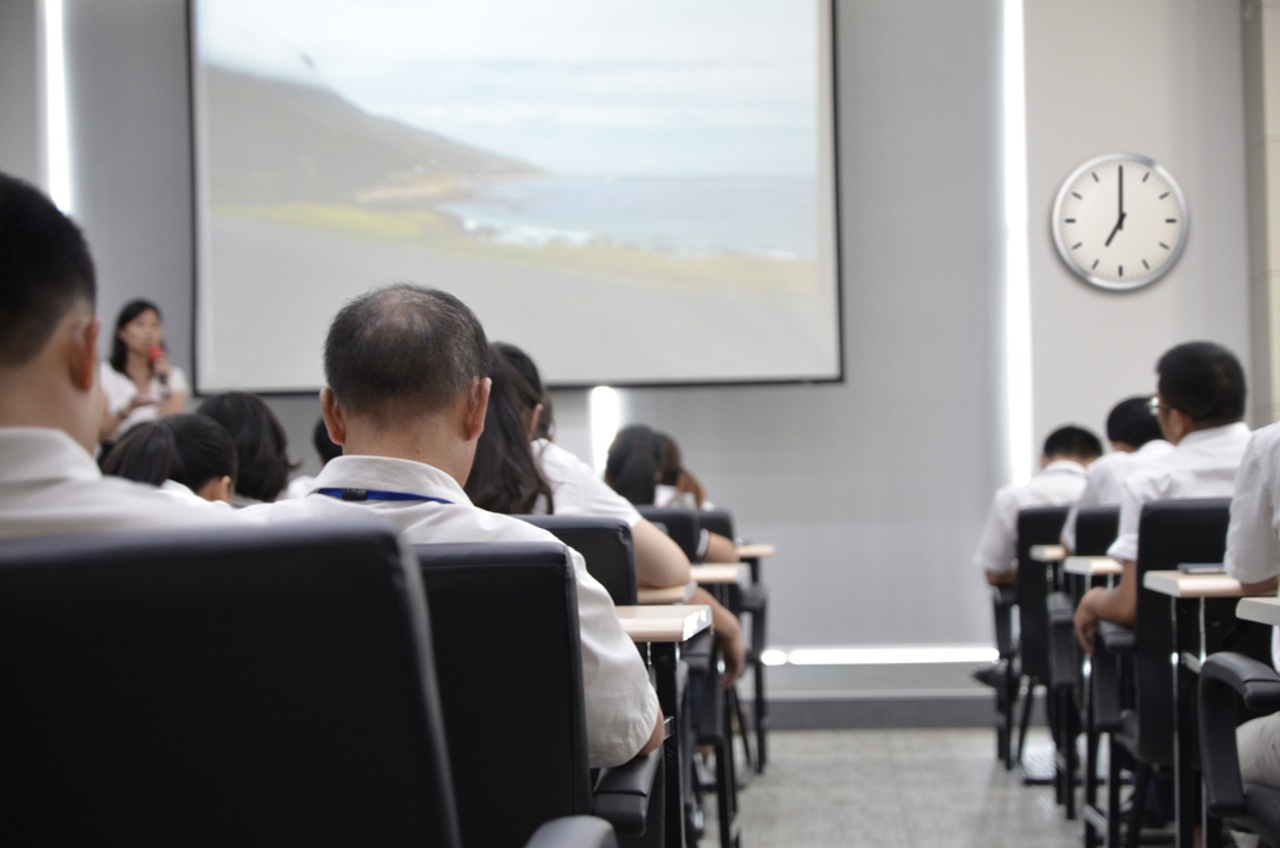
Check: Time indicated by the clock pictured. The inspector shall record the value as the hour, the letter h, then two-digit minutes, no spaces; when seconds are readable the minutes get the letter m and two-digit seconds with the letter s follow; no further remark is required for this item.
7h00
